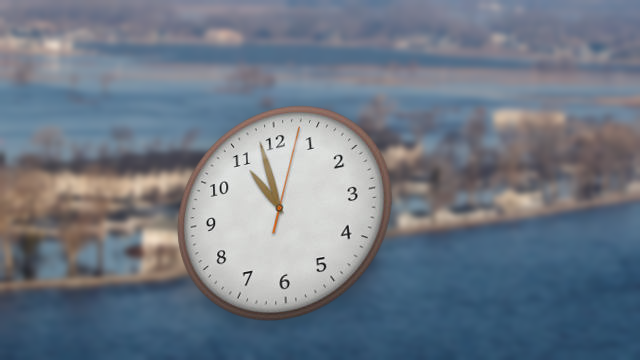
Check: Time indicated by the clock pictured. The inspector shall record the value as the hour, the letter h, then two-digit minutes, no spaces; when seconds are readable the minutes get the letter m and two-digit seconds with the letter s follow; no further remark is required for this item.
10h58m03s
